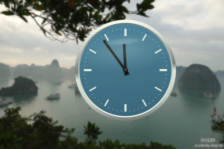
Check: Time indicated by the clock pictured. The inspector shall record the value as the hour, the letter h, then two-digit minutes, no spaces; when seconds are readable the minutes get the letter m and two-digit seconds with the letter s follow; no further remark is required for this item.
11h54
